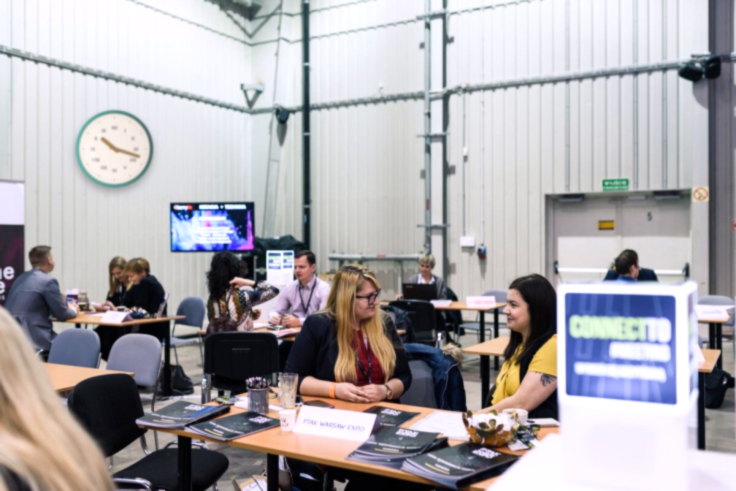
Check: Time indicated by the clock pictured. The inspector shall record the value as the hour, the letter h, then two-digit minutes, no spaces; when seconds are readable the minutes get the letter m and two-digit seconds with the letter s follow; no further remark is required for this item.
10h18
